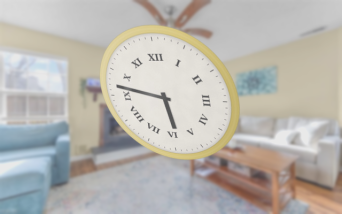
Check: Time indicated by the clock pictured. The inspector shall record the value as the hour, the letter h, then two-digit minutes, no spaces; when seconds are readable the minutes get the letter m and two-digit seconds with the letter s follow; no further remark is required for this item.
5h47
